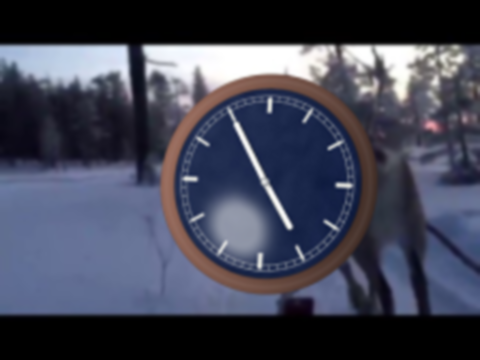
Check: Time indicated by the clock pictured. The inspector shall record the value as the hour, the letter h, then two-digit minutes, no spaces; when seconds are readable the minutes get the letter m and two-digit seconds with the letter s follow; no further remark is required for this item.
4h55
